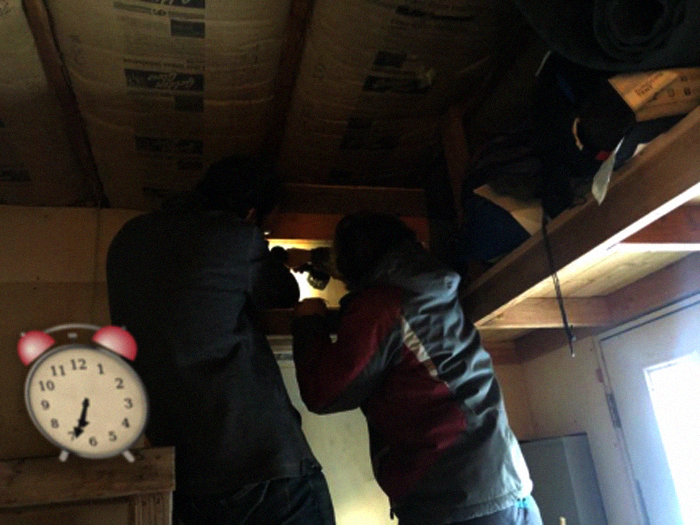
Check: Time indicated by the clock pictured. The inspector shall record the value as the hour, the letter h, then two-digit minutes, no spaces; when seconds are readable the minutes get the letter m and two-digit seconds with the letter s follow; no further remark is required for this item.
6h34
